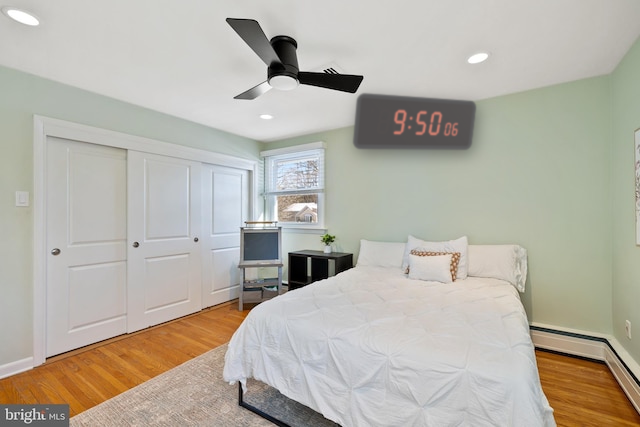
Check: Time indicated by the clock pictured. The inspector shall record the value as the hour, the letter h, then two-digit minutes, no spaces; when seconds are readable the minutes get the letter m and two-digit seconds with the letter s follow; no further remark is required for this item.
9h50m06s
